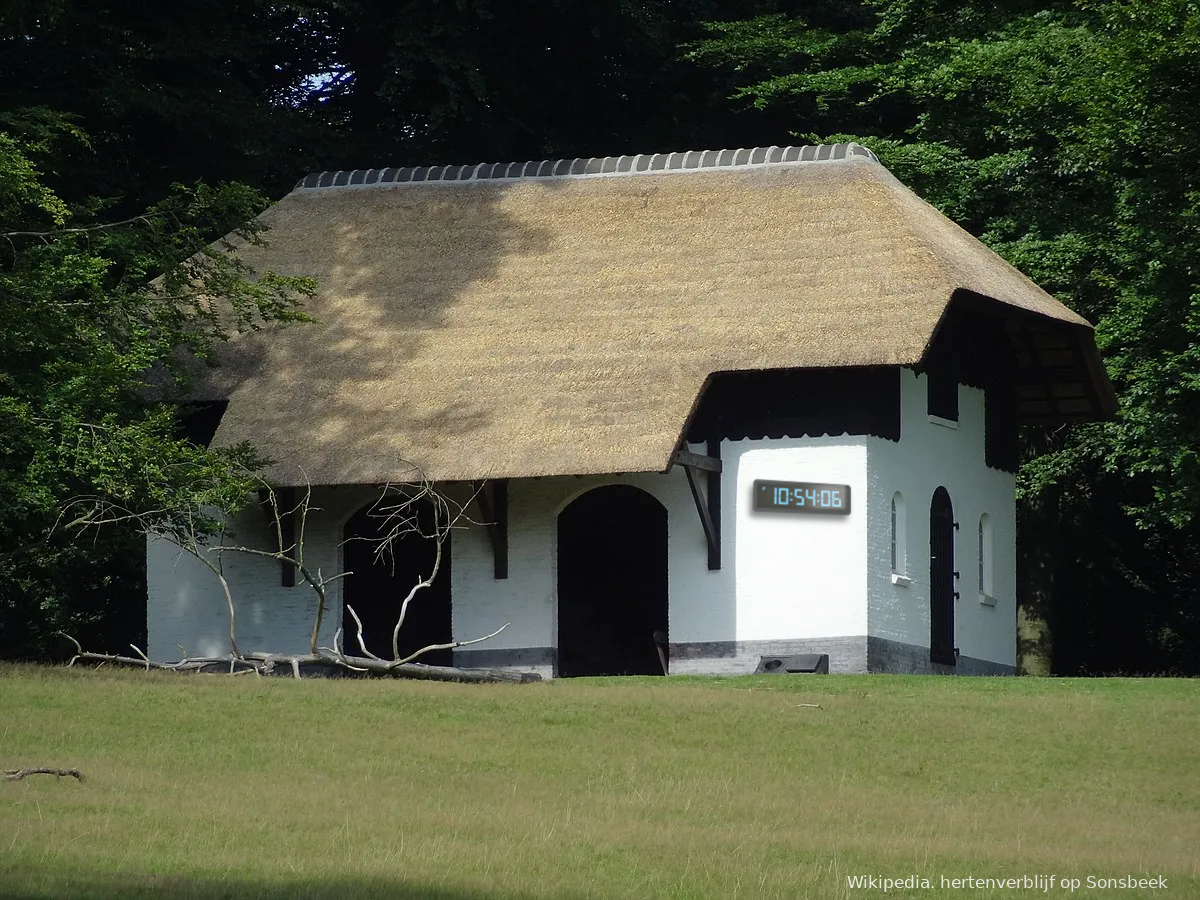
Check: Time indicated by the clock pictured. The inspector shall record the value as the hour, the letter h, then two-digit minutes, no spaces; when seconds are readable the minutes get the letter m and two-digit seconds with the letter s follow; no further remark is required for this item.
10h54m06s
